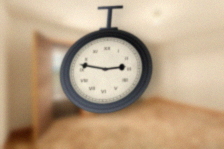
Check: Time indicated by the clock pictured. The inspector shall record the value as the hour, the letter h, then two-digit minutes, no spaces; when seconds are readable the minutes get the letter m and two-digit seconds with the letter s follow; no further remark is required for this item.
2h47
